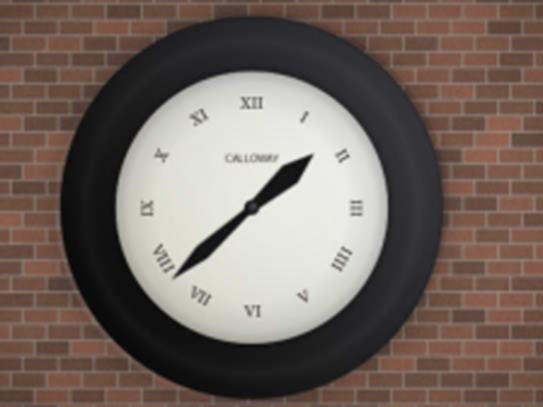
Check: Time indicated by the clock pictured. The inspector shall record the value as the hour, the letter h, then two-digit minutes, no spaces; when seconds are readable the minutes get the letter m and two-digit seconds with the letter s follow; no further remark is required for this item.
1h38
